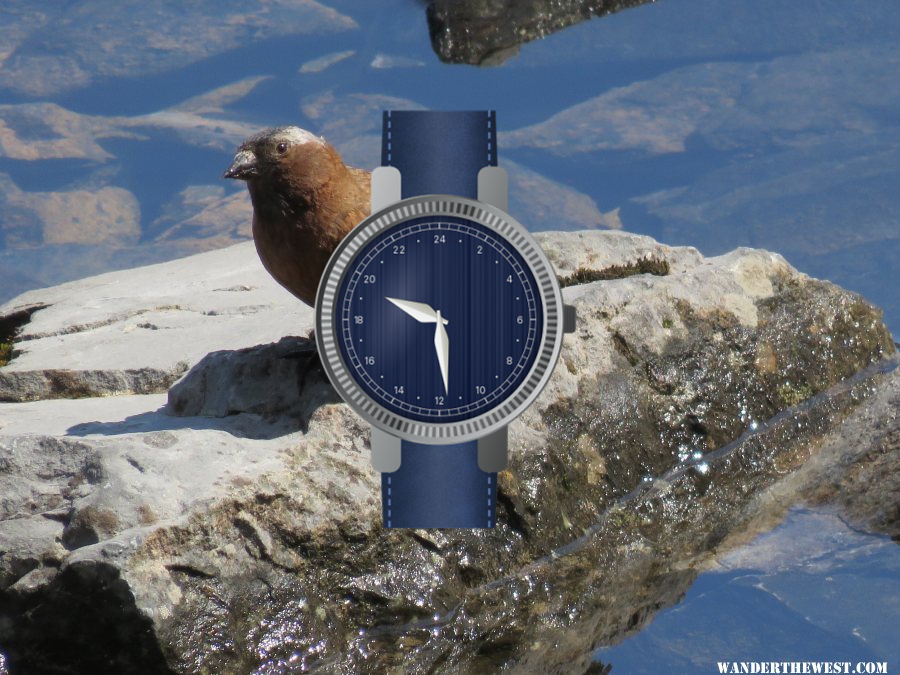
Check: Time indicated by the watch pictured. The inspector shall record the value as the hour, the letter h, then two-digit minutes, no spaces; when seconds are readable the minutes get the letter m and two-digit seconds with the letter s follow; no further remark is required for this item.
19h29
